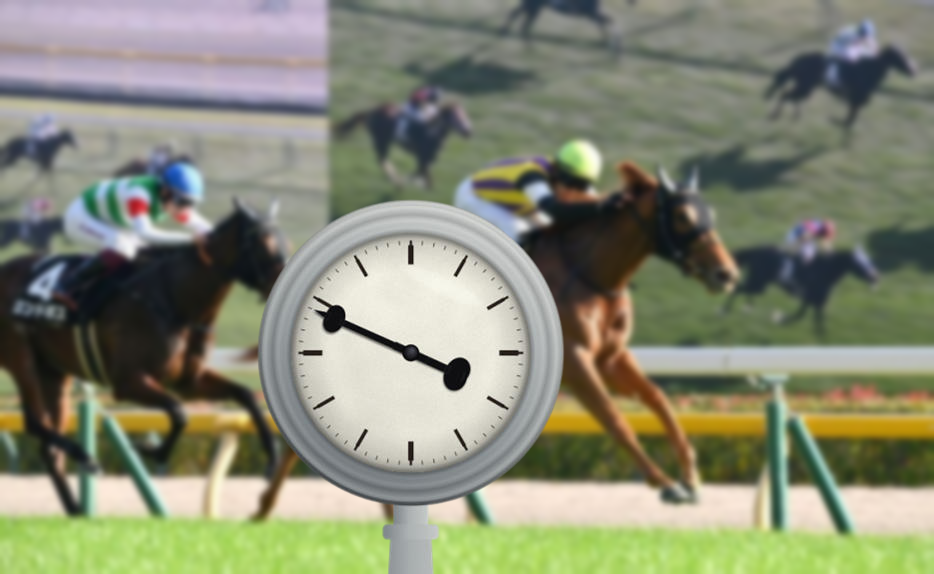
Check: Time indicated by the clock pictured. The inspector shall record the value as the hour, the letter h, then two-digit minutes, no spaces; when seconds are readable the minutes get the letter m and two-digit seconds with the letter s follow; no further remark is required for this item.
3h49
